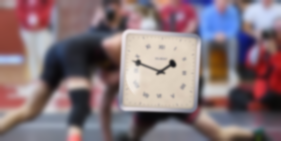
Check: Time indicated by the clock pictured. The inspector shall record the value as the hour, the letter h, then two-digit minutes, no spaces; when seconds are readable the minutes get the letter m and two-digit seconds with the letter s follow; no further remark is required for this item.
1h48
